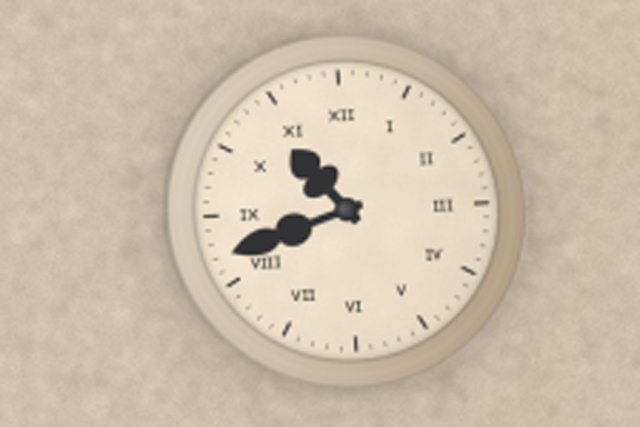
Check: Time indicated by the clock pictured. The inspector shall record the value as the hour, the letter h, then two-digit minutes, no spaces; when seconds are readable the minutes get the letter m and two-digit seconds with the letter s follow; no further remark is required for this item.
10h42
